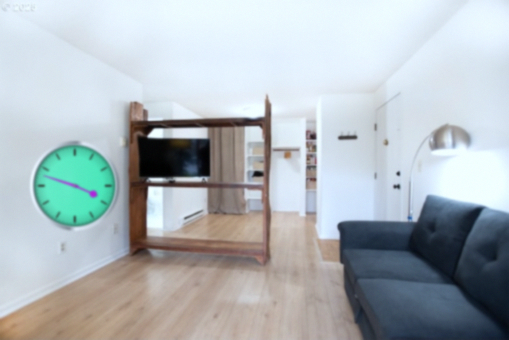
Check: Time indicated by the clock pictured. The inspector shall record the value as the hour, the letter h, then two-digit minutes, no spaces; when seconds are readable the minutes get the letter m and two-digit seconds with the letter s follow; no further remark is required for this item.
3h48
